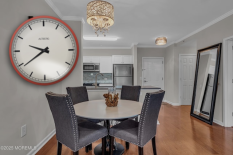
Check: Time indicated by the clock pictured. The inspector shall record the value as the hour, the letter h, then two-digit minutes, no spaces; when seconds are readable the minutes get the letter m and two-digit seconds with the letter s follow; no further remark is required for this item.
9h39
